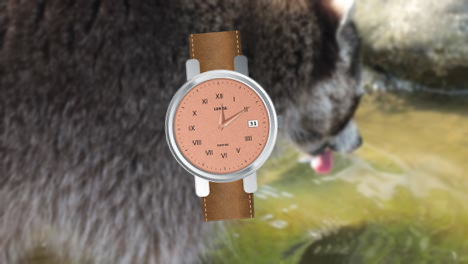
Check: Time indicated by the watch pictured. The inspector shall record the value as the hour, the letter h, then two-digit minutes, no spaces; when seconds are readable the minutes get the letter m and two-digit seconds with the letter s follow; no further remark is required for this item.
12h10
